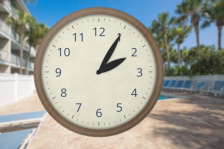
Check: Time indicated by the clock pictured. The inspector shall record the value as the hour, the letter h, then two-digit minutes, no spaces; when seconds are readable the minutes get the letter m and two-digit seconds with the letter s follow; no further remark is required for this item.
2h05
